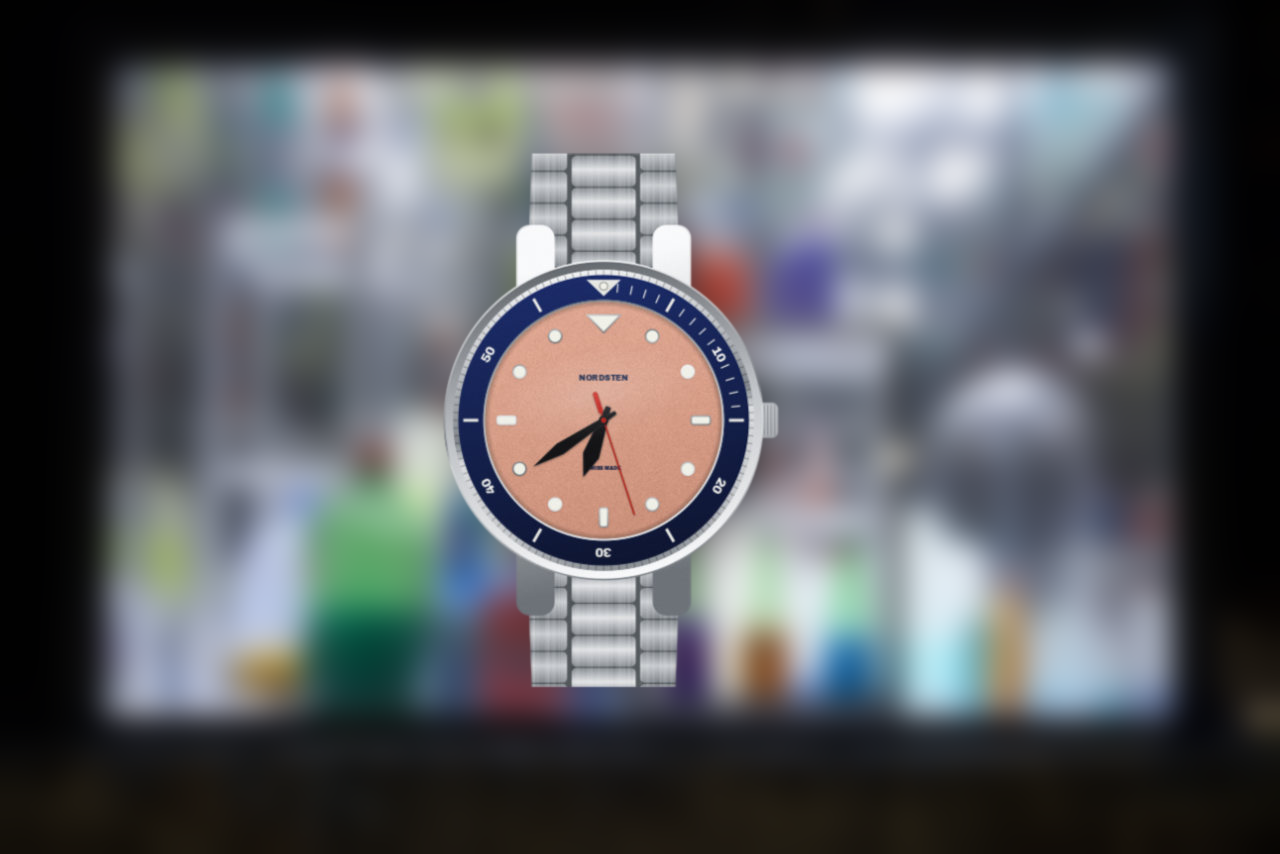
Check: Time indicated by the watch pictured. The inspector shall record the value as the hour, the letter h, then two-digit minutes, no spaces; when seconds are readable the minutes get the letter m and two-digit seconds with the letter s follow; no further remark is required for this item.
6h39m27s
